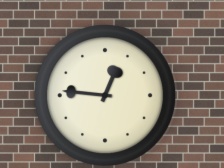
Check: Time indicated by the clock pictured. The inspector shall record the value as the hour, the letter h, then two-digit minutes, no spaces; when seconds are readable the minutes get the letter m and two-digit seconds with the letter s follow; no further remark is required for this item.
12h46
